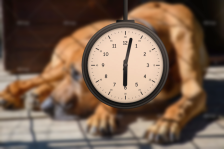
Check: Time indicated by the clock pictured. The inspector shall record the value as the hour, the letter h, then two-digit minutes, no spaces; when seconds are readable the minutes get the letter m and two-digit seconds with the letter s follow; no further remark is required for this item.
6h02
